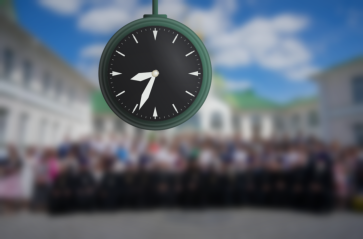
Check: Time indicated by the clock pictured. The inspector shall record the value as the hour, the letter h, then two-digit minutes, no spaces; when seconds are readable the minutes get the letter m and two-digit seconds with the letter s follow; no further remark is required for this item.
8h34
